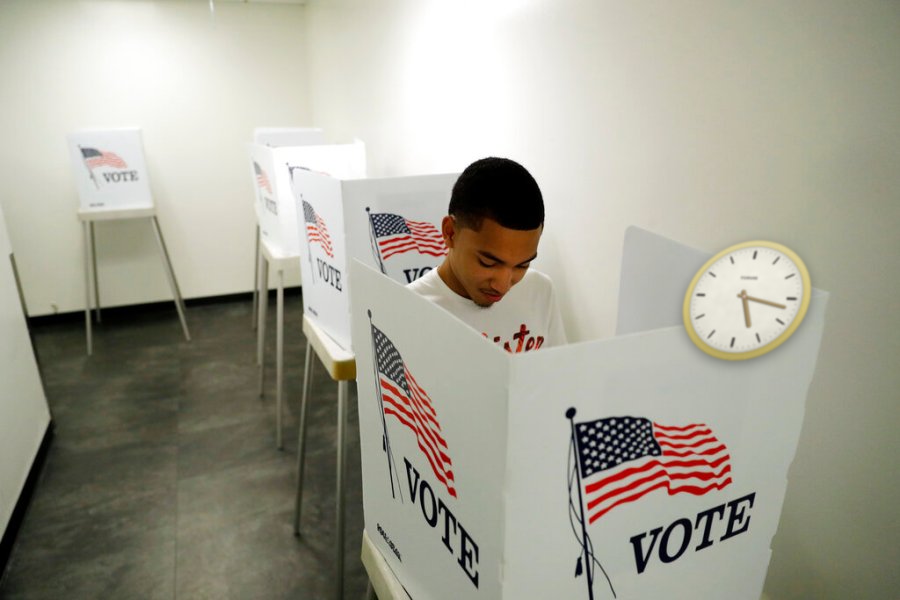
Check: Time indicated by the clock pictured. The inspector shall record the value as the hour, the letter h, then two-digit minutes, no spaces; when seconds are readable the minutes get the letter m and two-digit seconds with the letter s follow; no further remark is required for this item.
5h17
